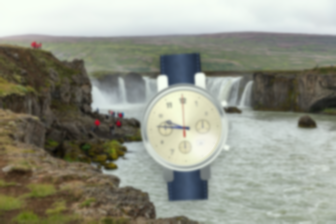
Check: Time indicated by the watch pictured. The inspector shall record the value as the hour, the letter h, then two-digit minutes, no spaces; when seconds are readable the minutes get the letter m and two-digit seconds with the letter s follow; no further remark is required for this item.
9h46
